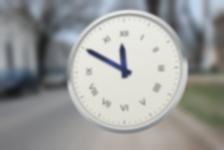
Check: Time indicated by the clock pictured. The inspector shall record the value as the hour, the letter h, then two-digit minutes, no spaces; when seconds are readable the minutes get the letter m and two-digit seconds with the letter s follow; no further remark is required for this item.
11h50
